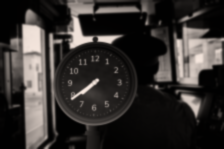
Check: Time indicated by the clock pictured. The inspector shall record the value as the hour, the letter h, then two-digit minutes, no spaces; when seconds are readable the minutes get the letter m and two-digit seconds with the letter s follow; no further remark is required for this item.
7h39
